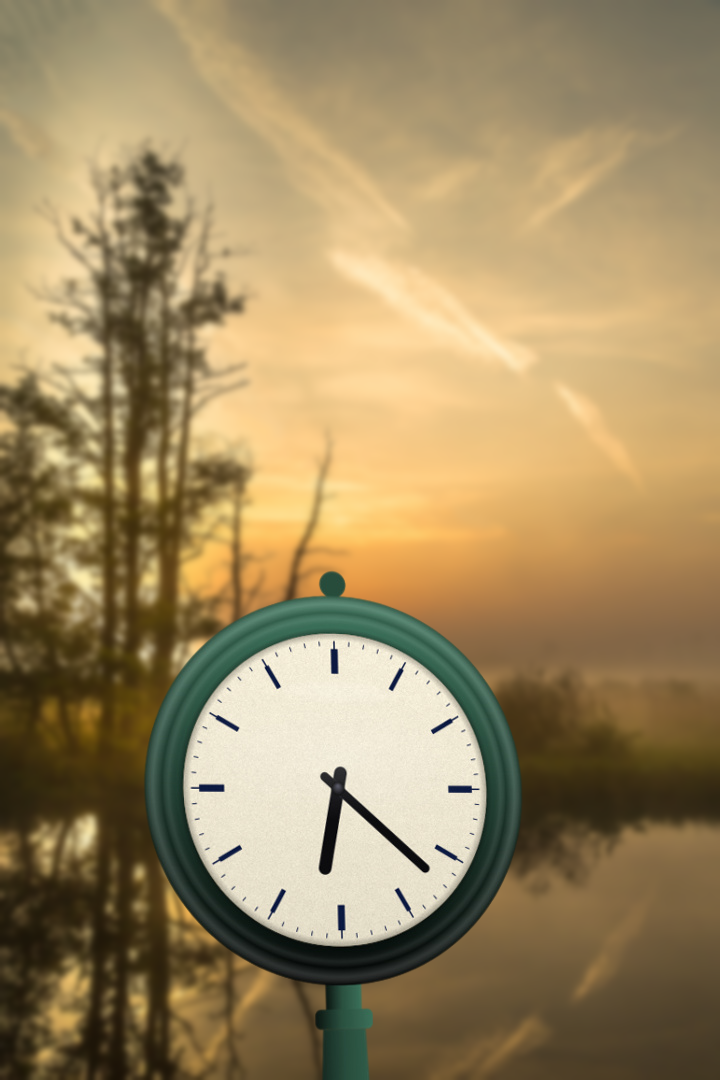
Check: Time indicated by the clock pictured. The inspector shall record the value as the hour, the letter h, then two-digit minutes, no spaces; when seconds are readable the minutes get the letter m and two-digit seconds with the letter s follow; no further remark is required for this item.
6h22
